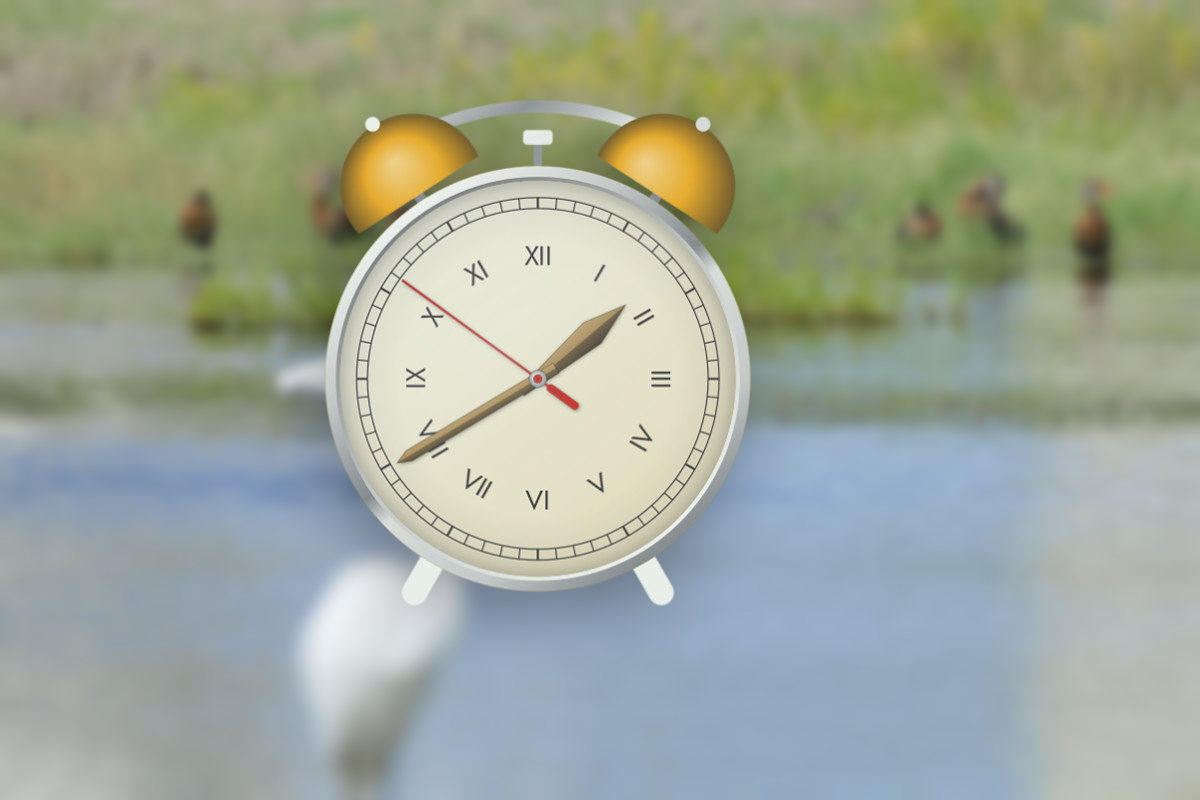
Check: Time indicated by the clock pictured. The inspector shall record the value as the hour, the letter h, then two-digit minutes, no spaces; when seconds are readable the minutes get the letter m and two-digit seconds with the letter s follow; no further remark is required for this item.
1h39m51s
